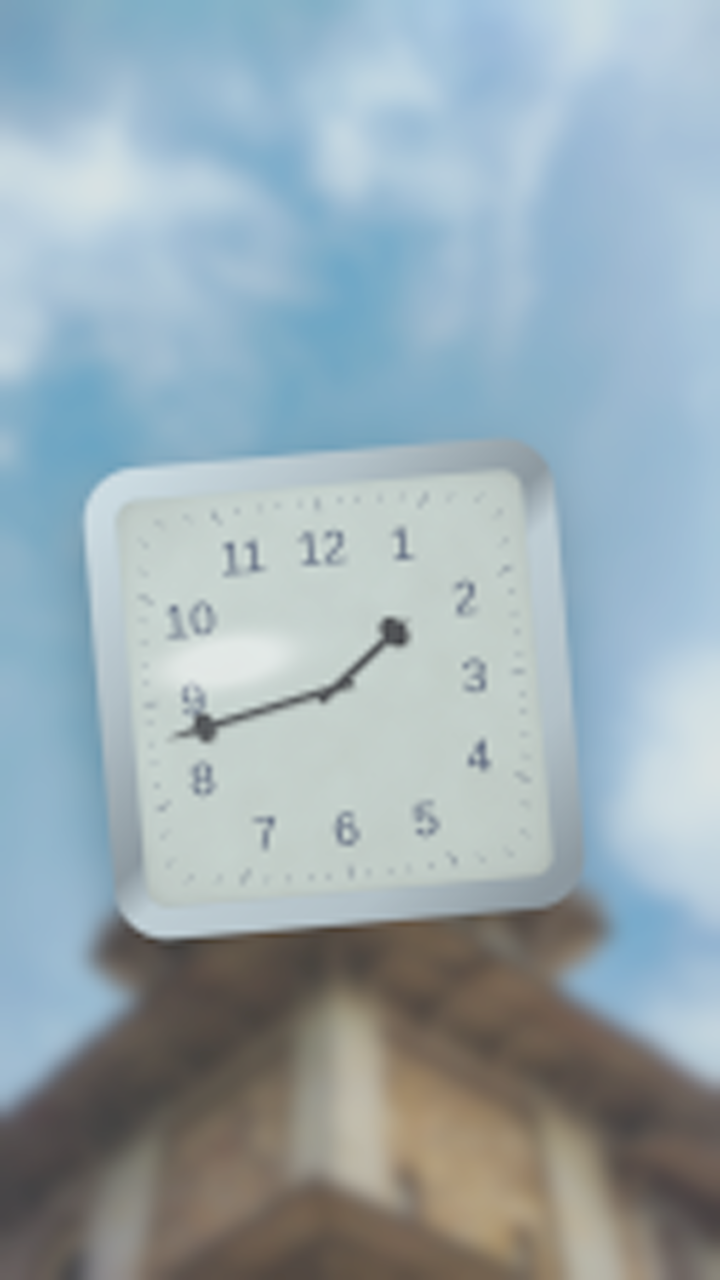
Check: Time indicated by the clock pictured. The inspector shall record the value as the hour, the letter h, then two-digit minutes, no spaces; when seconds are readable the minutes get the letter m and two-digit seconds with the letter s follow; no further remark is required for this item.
1h43
